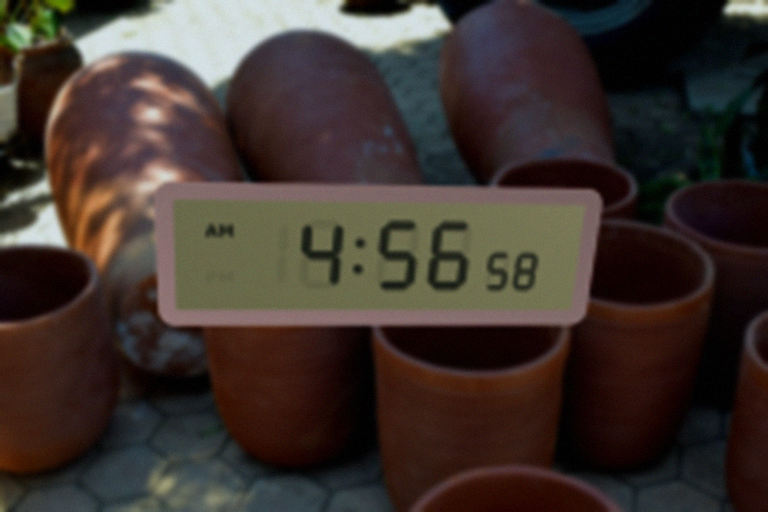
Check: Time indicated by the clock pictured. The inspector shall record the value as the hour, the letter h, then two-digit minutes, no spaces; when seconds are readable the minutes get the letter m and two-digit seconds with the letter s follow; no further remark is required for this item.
4h56m58s
